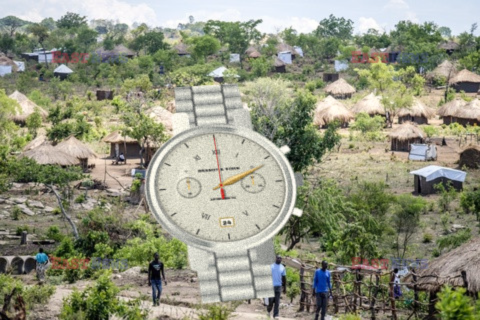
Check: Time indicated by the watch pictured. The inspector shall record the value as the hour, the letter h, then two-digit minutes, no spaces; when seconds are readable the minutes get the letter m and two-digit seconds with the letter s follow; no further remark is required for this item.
2h11
